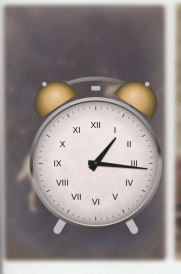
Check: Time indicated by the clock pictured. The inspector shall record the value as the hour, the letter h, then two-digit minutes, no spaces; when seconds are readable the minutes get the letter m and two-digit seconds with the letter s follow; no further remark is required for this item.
1h16
